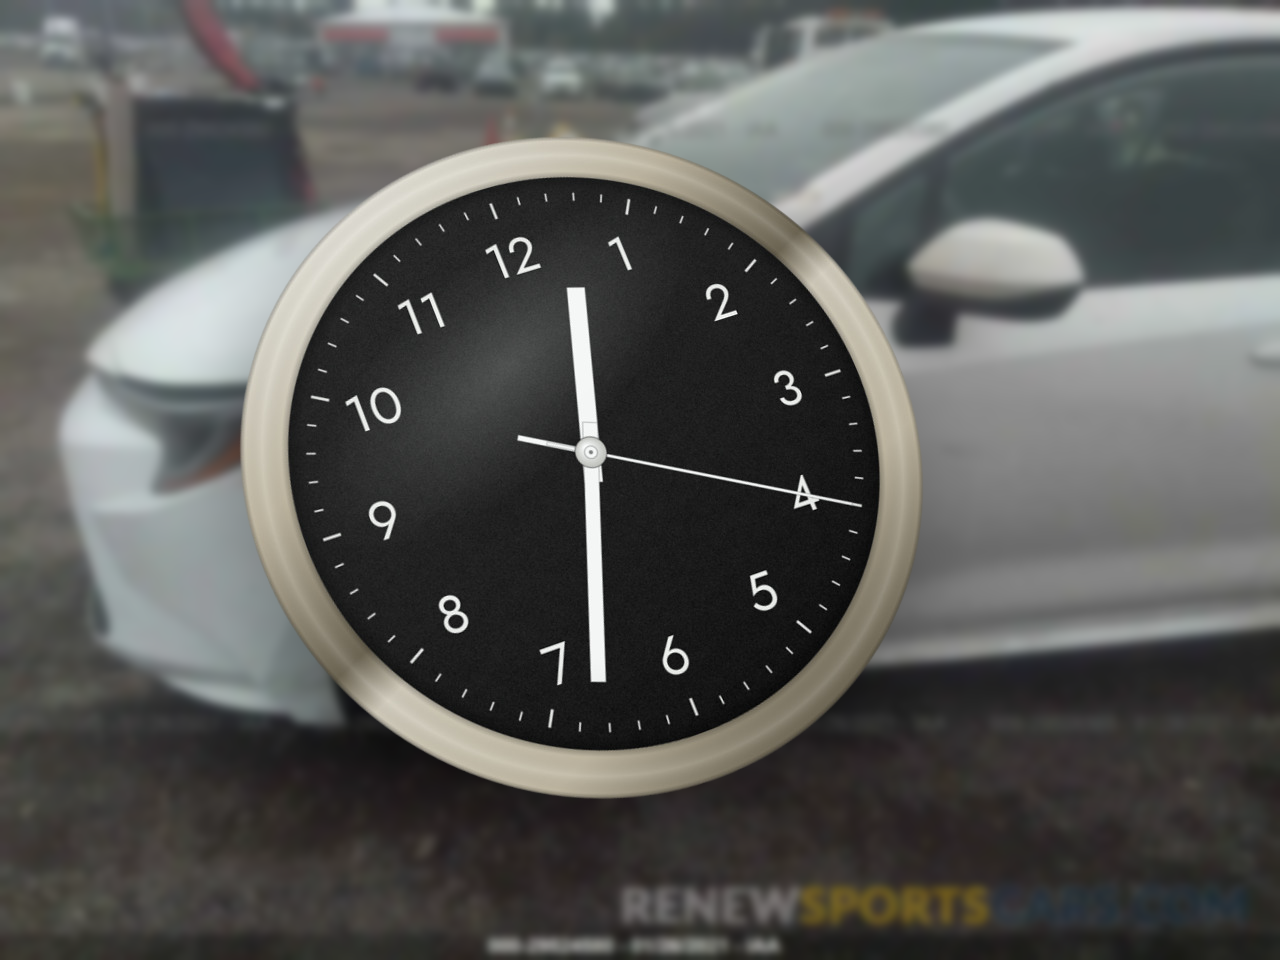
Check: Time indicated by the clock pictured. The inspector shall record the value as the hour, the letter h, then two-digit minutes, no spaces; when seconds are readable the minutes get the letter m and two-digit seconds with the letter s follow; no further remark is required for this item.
12h33m20s
